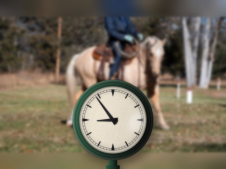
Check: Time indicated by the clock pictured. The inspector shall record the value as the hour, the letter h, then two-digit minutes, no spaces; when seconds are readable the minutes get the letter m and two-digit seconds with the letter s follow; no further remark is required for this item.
8h54
